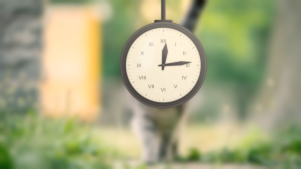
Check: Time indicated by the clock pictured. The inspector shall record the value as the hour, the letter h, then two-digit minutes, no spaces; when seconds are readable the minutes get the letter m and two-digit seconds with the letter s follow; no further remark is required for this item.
12h14
